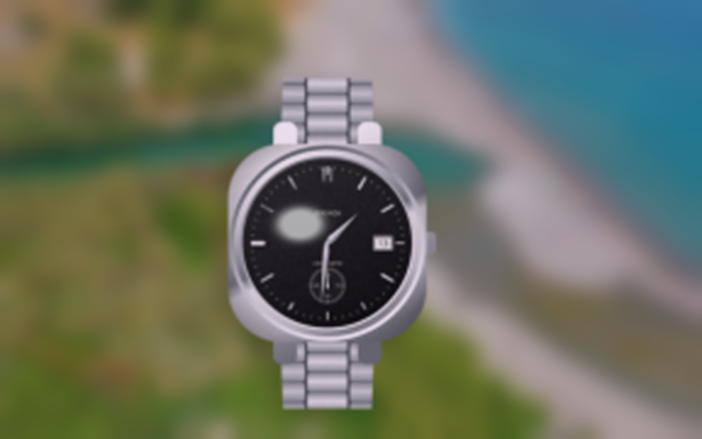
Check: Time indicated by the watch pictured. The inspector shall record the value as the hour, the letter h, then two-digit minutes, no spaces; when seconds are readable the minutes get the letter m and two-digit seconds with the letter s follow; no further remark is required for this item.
1h31
